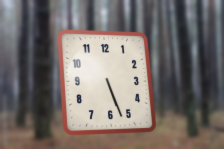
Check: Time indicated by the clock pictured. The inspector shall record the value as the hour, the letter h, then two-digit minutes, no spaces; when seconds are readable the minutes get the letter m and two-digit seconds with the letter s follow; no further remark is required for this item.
5h27
